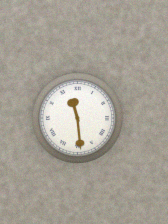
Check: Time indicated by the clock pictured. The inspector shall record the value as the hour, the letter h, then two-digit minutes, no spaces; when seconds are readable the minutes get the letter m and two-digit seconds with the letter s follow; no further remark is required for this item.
11h29
